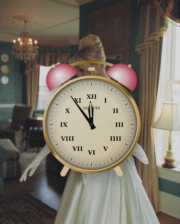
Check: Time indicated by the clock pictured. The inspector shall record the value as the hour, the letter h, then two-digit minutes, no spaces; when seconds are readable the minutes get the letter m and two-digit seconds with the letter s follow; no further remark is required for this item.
11h54
